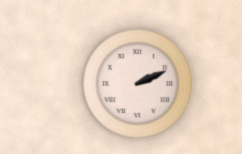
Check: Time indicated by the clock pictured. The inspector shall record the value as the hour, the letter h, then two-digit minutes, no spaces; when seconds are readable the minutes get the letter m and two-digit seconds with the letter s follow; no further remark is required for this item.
2h11
